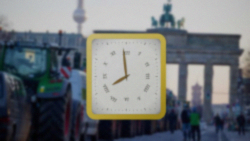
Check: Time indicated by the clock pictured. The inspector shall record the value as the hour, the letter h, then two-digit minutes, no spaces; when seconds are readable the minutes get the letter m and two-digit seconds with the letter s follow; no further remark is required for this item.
7h59
